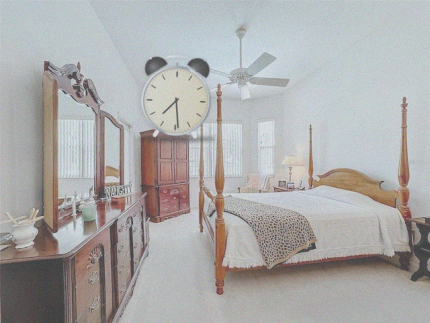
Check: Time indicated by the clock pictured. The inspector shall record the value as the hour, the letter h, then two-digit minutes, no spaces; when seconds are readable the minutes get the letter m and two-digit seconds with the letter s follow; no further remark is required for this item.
7h29
